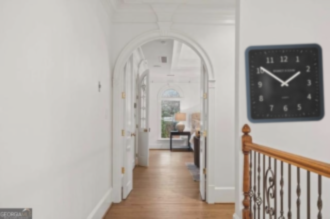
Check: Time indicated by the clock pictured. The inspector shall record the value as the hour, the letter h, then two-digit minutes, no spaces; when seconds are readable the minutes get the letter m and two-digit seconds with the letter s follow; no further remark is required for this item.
1h51
